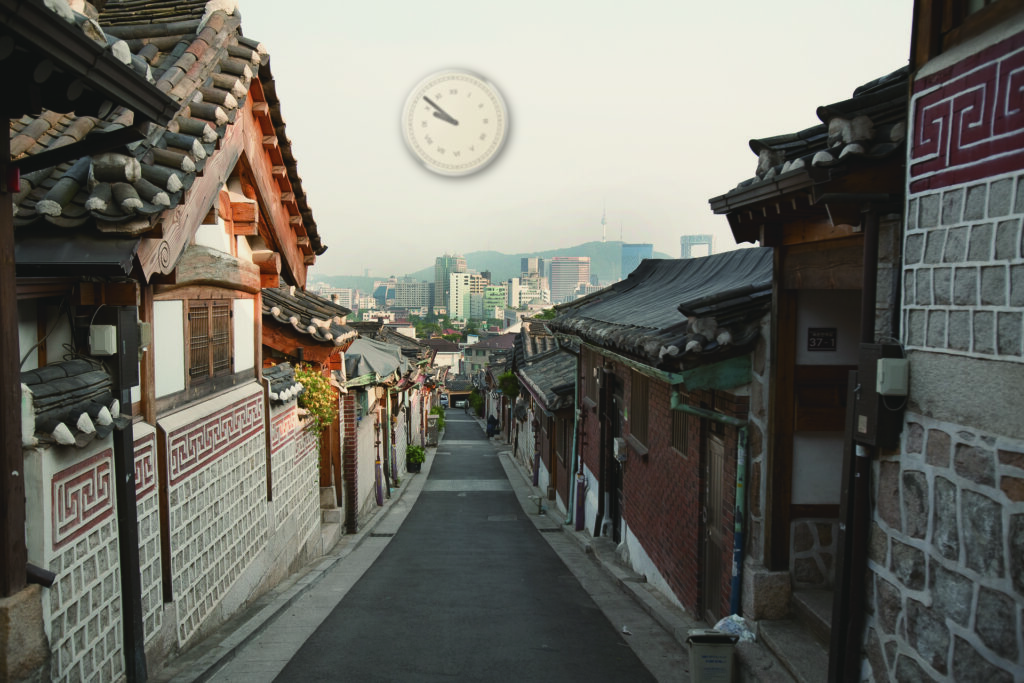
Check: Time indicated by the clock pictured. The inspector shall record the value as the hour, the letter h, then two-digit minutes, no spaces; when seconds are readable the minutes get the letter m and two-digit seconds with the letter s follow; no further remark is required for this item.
9h52
